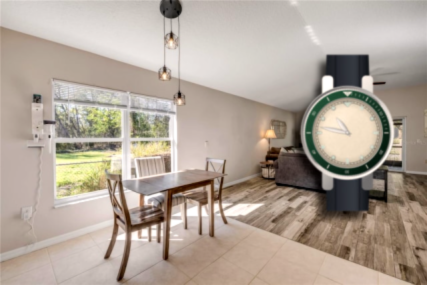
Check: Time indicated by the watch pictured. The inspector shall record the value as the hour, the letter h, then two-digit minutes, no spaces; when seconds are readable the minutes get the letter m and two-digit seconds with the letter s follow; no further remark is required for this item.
10h47
